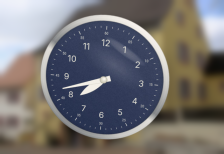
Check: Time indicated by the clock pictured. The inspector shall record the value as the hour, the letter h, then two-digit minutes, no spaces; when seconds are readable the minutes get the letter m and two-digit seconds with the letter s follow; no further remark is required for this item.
7h42
